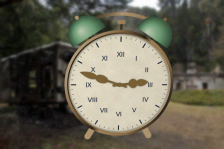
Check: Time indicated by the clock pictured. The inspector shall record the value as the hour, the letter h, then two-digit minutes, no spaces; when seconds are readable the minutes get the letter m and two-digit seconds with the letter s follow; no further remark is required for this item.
2h48
